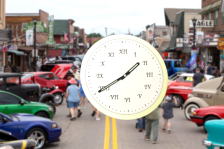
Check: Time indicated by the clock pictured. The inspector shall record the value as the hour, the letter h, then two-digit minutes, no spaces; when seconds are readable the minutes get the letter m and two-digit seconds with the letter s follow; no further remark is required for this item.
1h40
